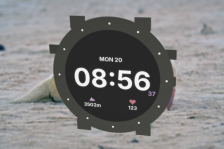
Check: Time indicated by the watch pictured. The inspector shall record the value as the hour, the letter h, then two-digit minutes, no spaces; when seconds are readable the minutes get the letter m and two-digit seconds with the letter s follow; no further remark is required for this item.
8h56
